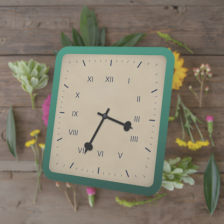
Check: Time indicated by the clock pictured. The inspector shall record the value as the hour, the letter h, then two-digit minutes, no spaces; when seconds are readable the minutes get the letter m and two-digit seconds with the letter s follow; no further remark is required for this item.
3h34
